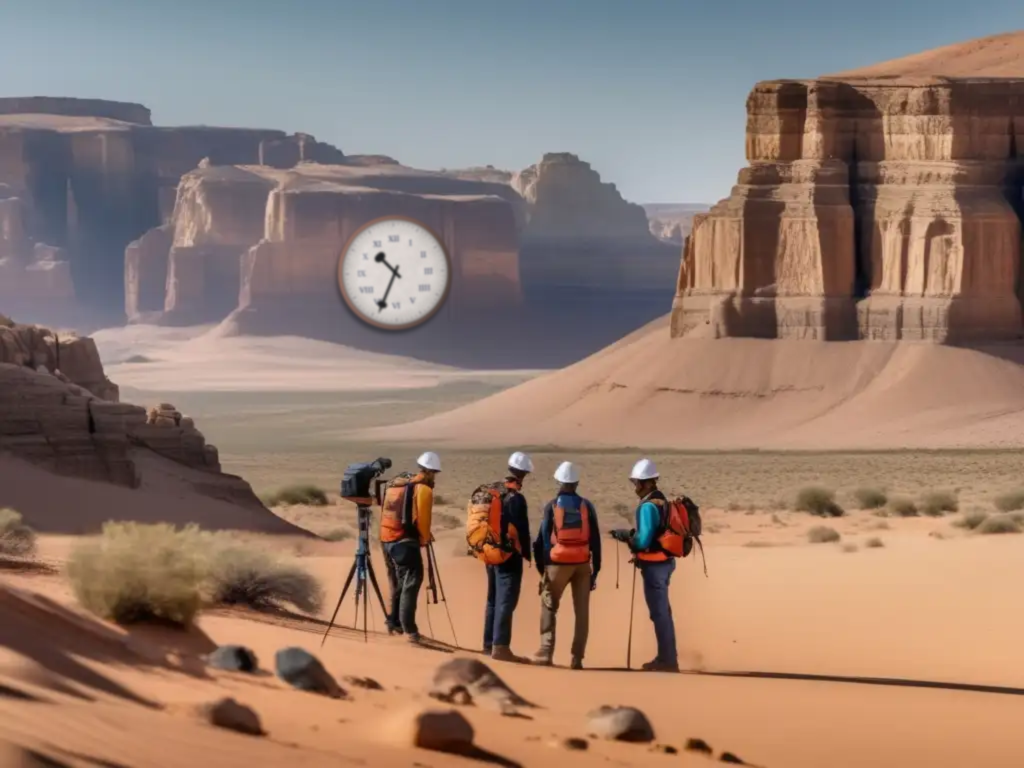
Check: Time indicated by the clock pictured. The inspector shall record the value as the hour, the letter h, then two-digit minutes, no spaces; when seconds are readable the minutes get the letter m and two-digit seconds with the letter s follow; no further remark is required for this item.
10h34
